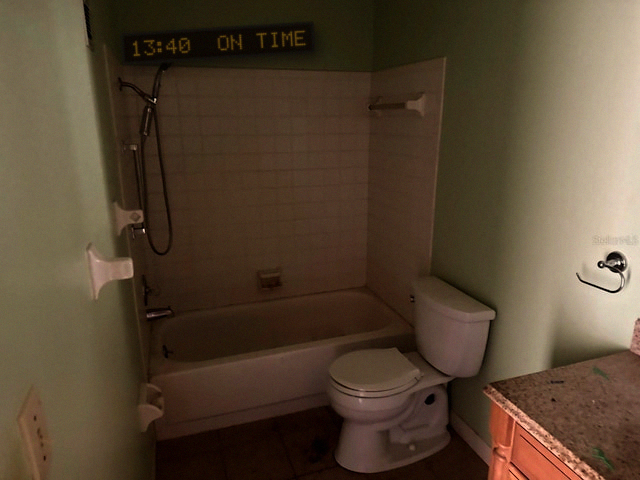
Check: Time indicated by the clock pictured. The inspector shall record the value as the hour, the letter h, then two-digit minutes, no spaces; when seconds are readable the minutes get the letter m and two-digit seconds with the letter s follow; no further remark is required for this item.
13h40
